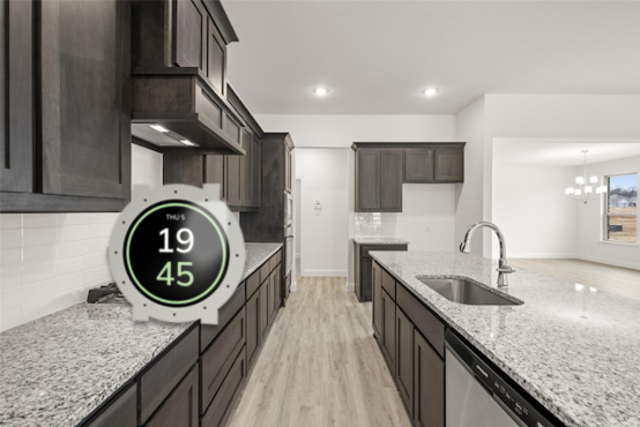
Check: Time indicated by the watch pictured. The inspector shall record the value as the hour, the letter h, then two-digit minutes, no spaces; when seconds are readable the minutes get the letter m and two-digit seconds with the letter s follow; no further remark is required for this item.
19h45
